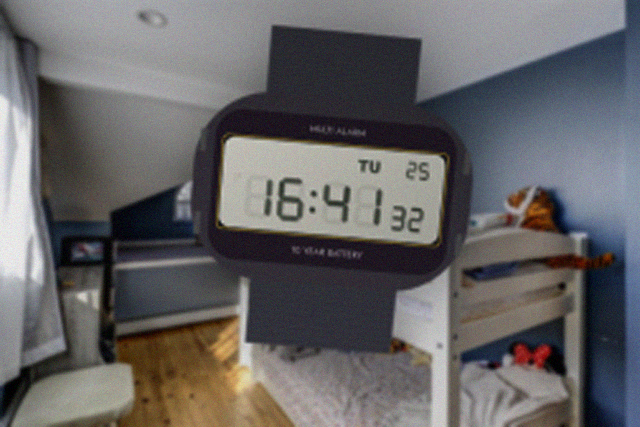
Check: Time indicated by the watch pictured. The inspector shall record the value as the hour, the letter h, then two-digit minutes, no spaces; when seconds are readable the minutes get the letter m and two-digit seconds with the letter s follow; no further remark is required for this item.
16h41m32s
